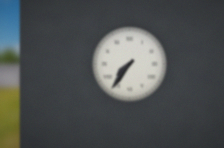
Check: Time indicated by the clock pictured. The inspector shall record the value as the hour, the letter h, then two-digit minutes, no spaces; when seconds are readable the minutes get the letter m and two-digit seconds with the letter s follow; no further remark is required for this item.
7h36
